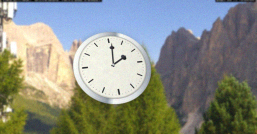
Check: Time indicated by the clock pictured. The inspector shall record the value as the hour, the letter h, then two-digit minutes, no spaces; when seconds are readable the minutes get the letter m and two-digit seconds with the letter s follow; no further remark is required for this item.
2h01
